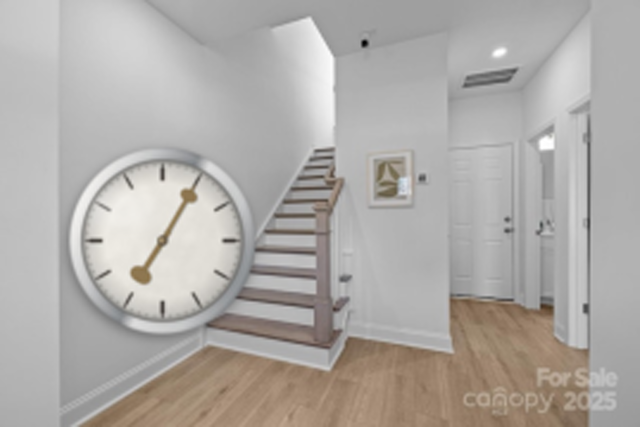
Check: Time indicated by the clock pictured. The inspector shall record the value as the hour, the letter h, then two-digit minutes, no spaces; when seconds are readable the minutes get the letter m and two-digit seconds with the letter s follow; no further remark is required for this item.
7h05
